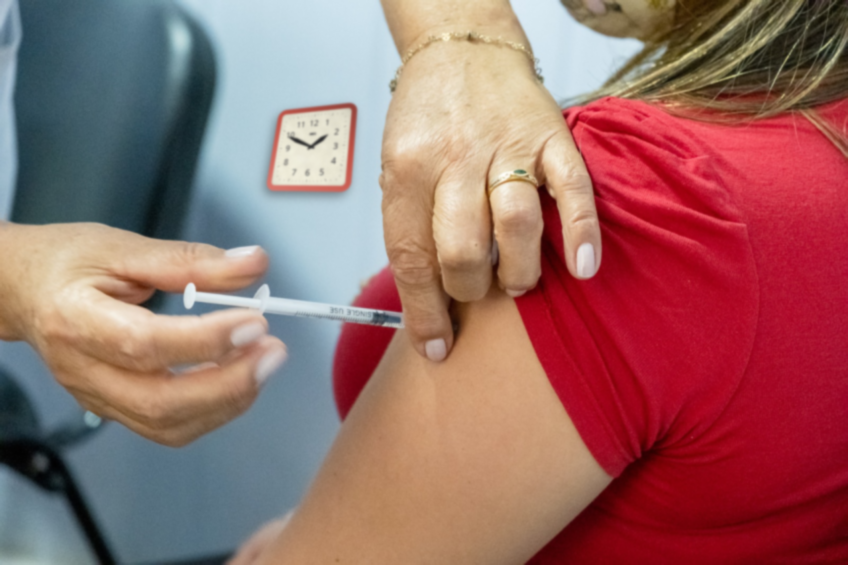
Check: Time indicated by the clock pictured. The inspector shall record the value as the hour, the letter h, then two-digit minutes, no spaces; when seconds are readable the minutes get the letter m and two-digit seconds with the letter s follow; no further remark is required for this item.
1h49
